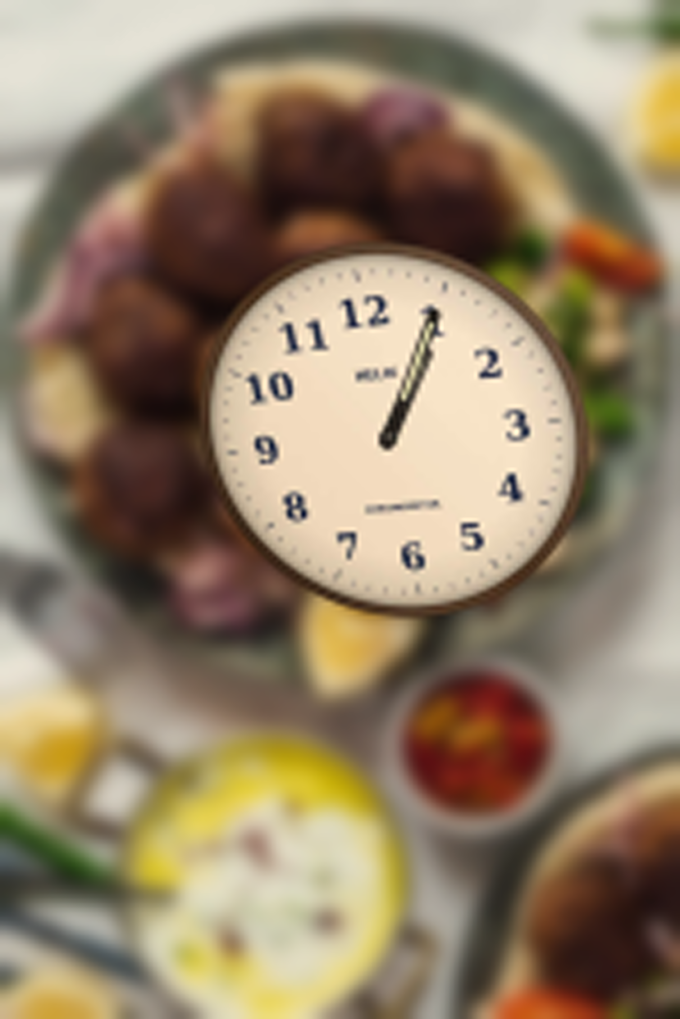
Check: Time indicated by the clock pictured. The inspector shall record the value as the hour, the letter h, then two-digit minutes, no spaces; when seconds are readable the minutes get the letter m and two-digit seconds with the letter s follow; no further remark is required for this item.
1h05
